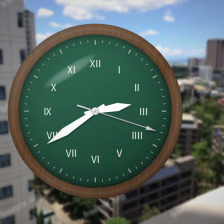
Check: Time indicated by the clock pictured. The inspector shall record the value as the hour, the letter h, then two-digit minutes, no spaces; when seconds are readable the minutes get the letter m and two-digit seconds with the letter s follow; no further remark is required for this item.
2h39m18s
